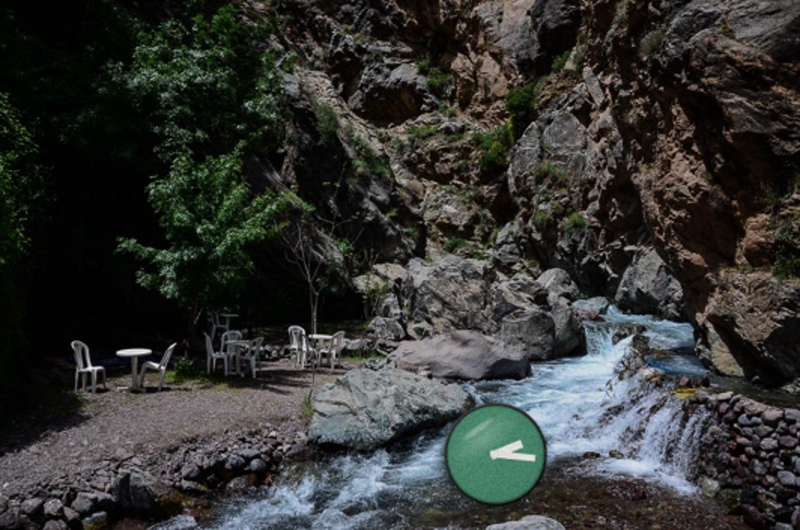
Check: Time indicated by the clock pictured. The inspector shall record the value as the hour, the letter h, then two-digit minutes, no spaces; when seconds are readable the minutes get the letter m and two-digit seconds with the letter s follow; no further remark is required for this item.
2h16
